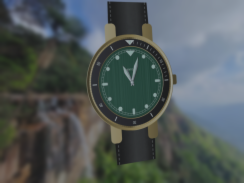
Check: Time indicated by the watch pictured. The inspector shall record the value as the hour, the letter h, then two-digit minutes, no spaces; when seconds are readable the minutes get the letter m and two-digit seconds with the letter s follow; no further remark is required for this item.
11h03
